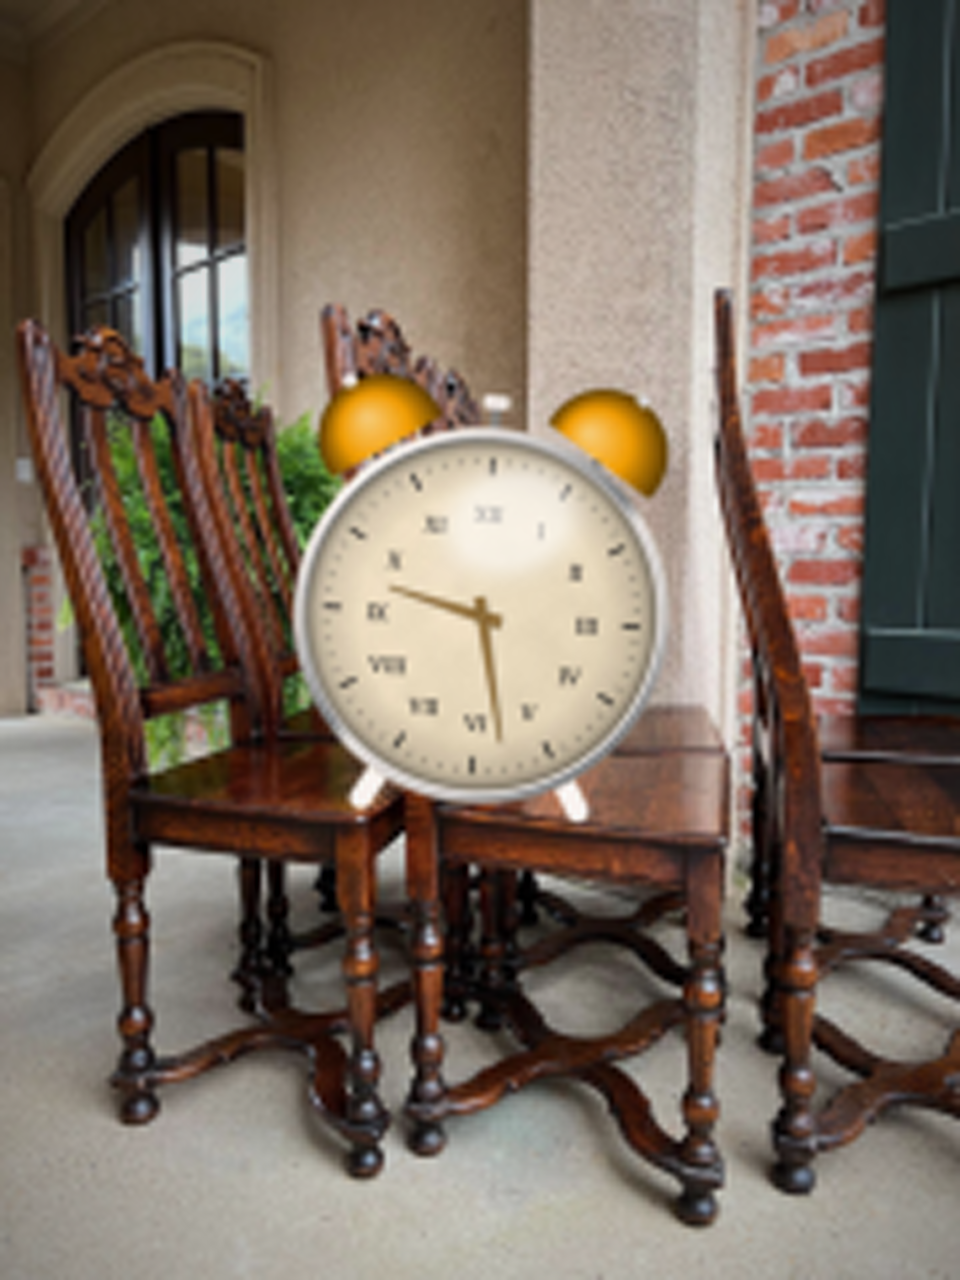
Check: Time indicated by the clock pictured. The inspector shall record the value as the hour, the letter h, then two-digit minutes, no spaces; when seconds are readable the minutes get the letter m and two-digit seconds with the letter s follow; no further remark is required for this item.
9h28
